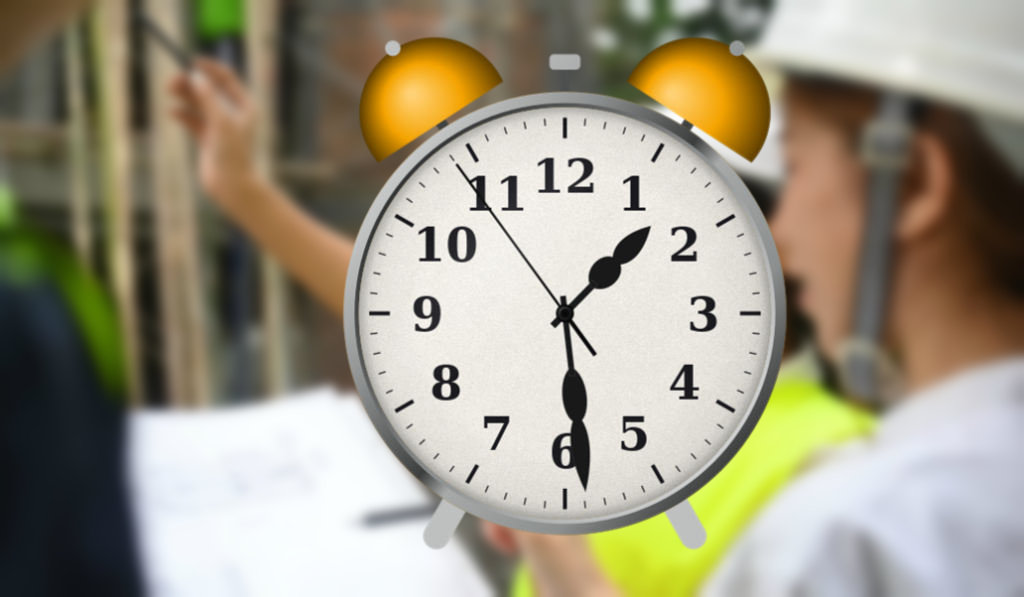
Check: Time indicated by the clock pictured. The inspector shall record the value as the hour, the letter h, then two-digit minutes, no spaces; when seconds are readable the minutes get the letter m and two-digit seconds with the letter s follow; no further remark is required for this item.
1h28m54s
